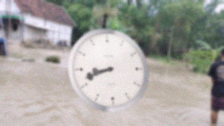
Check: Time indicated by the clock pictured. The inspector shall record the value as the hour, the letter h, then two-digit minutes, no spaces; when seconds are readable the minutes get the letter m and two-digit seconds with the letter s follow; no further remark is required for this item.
8h42
